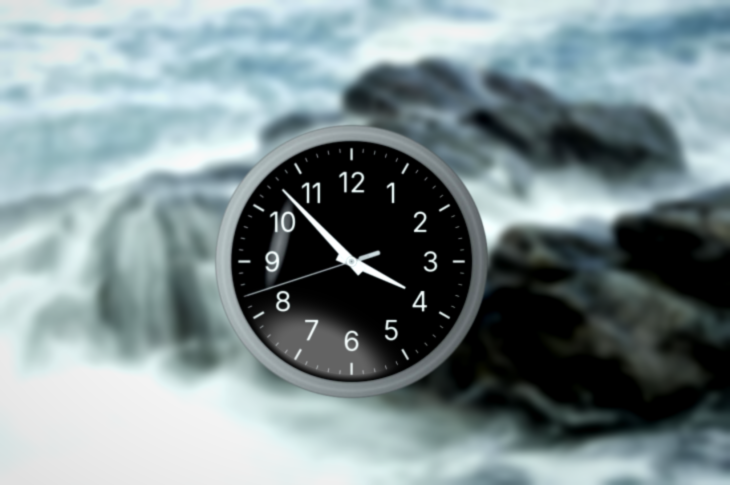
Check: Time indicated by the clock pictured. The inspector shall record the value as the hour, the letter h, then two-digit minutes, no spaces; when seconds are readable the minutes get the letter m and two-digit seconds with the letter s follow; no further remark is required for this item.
3h52m42s
